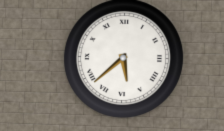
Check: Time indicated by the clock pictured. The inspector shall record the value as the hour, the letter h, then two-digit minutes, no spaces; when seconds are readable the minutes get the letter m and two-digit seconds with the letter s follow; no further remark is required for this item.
5h38
